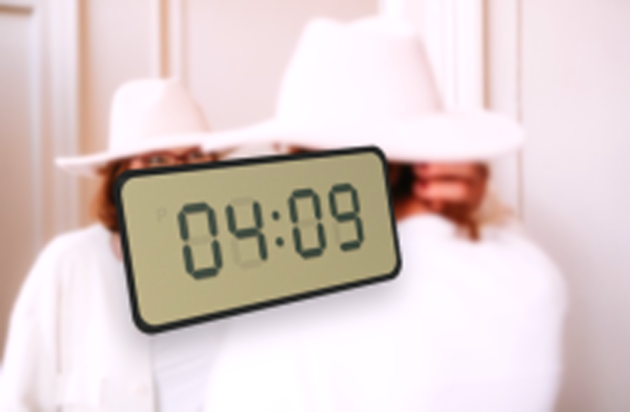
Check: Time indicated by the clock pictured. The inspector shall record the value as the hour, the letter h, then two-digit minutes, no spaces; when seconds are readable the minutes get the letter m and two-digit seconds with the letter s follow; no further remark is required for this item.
4h09
